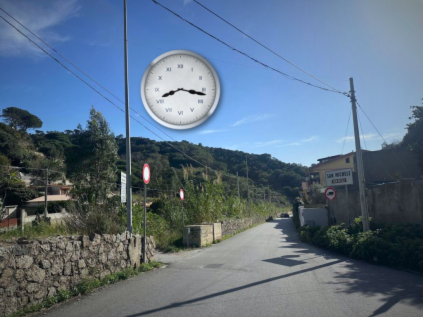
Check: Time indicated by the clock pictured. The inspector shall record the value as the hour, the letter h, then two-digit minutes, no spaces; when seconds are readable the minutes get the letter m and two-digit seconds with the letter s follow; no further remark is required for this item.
8h17
